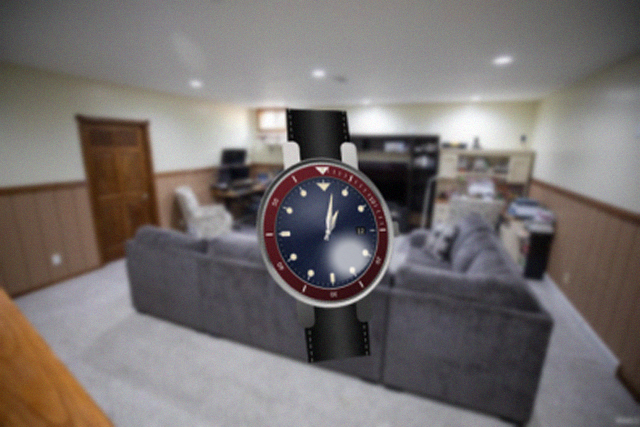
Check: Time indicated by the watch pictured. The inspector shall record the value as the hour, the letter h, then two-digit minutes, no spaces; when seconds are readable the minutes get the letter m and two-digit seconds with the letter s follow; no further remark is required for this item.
1h02
